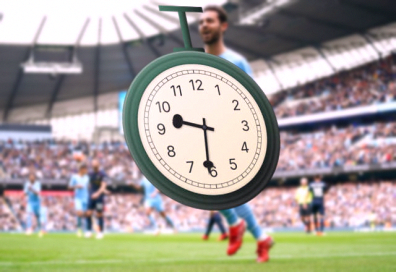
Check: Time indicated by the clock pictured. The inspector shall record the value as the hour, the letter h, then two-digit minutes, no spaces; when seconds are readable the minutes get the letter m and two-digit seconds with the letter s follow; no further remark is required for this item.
9h31
